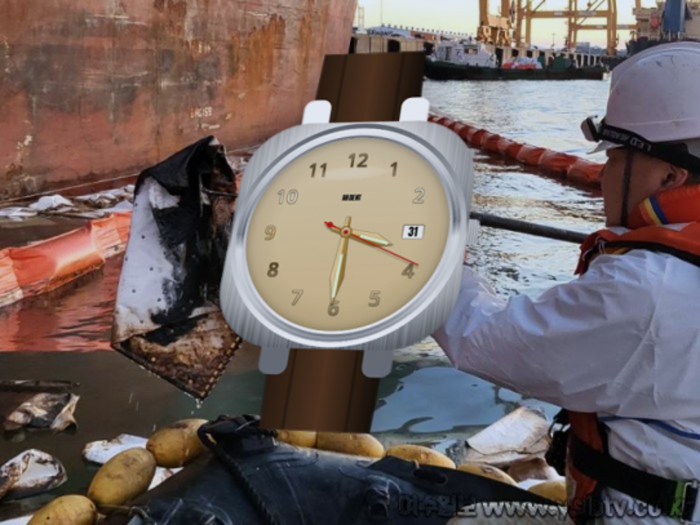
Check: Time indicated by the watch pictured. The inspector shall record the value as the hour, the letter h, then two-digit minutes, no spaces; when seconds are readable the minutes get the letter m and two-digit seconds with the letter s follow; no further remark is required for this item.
3h30m19s
